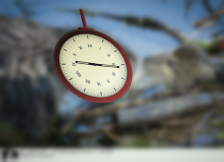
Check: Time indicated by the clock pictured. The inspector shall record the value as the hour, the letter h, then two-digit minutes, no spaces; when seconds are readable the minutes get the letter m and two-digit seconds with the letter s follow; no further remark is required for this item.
9h16
